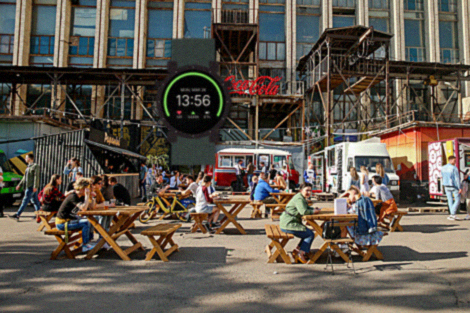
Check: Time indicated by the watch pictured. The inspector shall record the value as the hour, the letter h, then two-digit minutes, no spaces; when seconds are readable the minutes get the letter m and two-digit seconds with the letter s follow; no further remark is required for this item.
13h56
